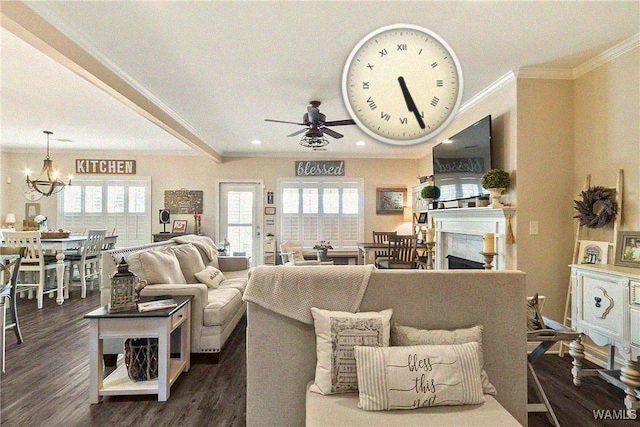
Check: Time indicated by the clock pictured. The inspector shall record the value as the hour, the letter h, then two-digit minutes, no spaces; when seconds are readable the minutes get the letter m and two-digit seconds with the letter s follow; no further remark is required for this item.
5h26
